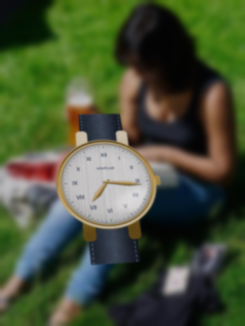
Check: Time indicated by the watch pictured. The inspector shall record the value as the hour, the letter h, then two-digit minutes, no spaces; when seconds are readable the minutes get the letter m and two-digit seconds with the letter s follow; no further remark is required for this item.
7h16
